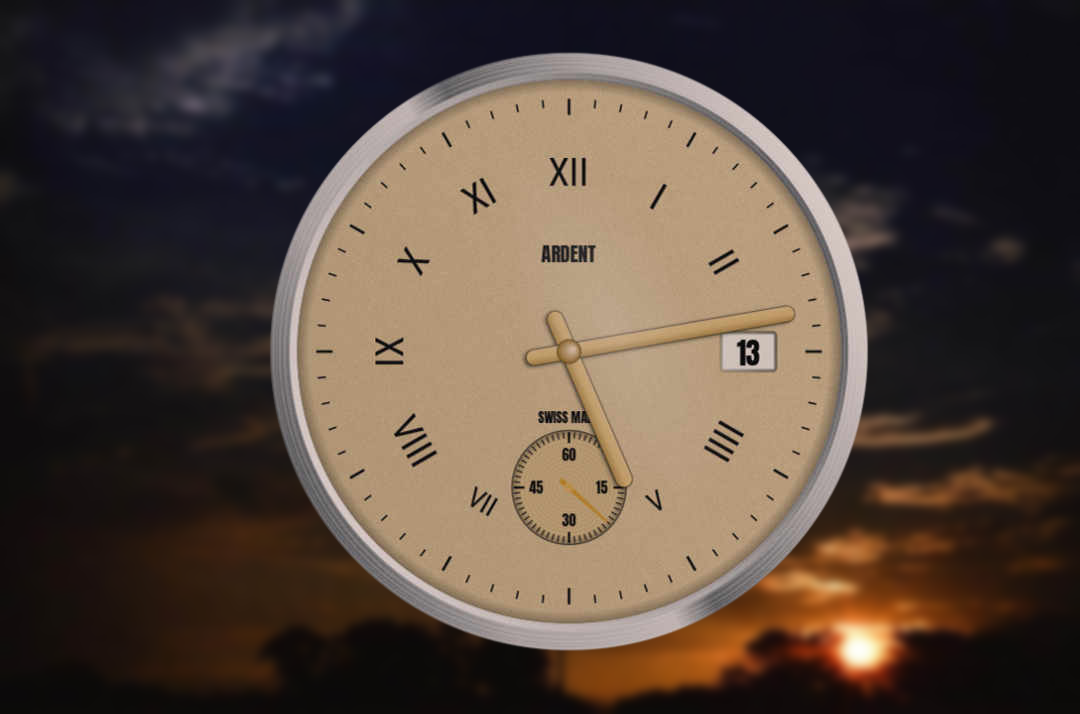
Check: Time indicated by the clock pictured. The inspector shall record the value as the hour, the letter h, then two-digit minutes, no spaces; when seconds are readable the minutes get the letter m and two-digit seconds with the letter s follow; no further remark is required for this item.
5h13m22s
